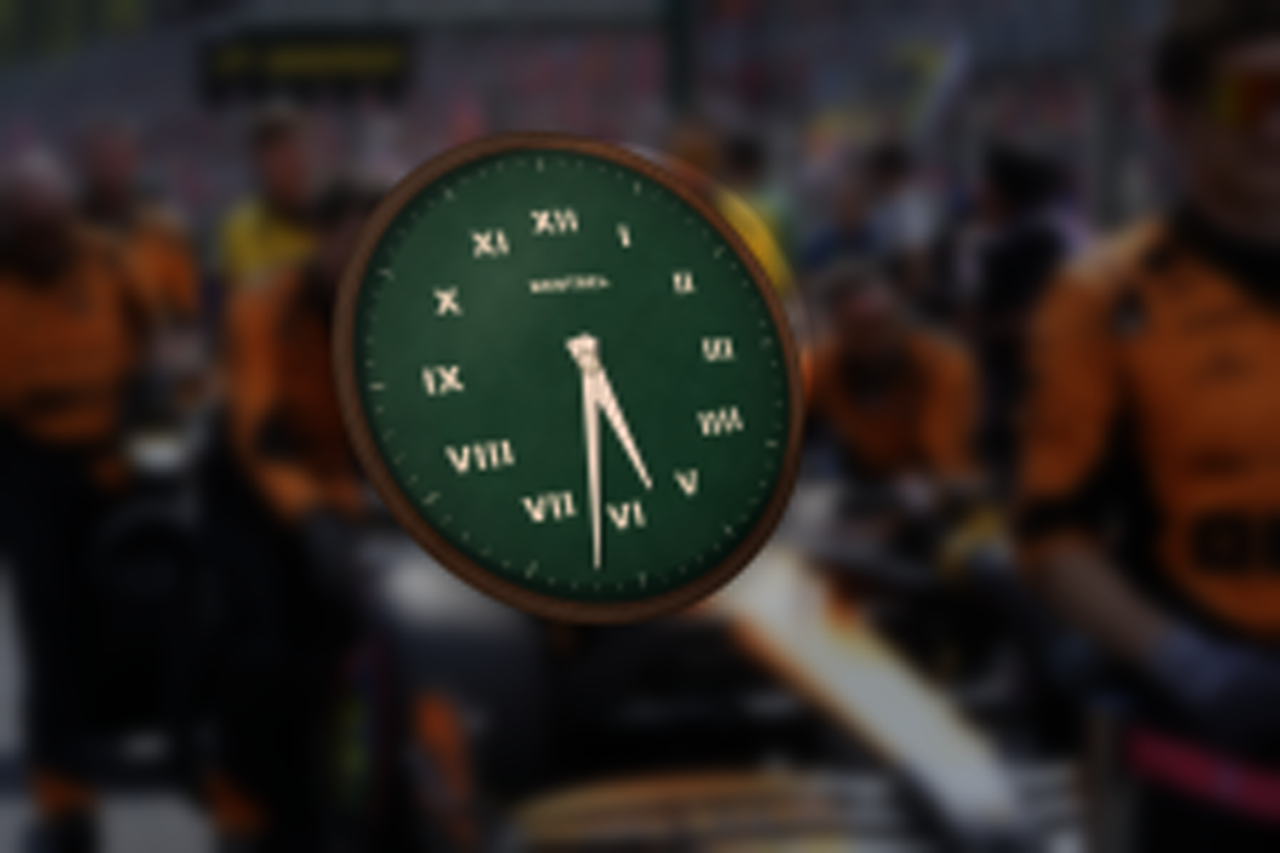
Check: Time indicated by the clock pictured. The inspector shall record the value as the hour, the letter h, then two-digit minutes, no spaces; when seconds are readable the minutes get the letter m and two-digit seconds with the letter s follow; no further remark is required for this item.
5h32
